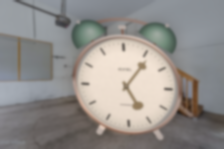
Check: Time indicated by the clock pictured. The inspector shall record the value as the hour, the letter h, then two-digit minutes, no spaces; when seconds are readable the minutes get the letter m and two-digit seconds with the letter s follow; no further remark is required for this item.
5h06
